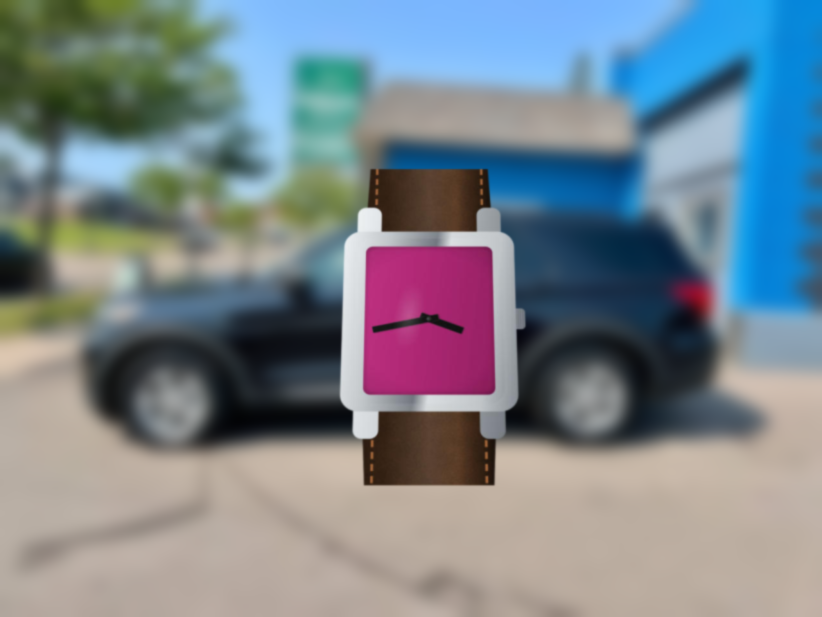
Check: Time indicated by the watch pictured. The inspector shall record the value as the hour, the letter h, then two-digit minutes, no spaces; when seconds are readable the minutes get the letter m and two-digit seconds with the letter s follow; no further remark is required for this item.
3h43
